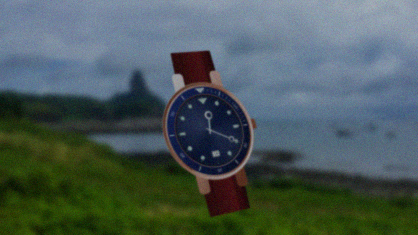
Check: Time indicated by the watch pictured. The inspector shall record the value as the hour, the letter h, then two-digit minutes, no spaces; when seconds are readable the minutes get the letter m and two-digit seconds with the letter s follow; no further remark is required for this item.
12h20
